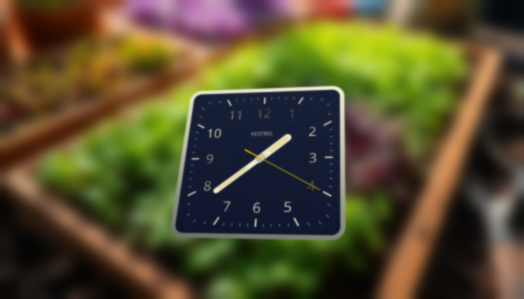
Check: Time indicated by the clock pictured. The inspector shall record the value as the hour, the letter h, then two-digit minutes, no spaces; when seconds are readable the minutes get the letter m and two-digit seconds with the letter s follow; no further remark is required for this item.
1h38m20s
